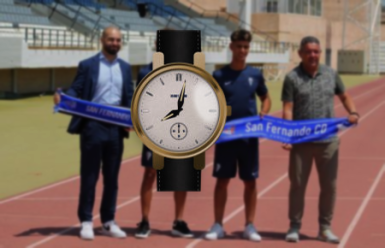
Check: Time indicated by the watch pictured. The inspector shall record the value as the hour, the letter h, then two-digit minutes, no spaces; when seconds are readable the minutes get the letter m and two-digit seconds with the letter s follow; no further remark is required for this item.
8h02
